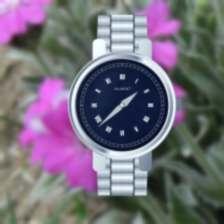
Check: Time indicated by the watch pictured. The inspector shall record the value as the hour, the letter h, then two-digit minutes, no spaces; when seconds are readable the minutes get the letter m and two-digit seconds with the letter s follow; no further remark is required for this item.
1h38
